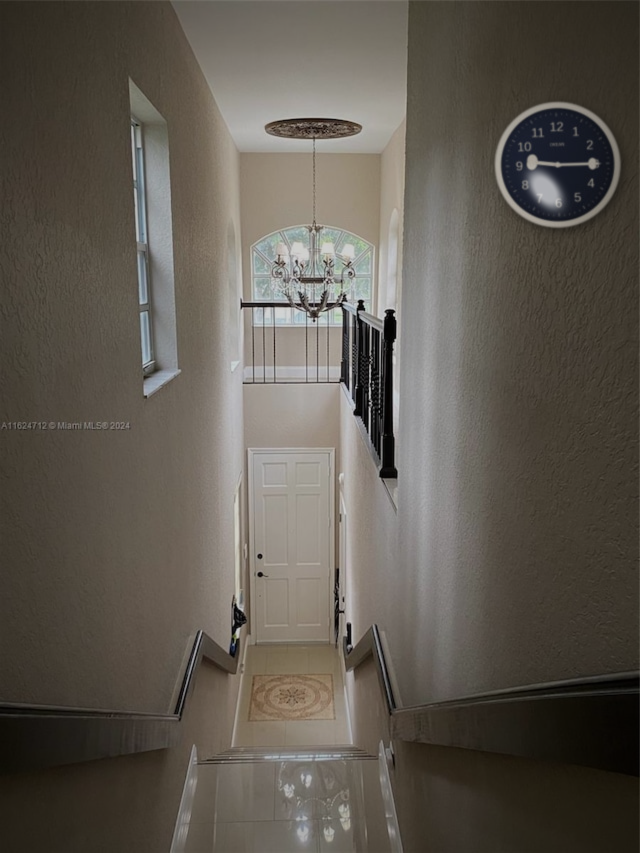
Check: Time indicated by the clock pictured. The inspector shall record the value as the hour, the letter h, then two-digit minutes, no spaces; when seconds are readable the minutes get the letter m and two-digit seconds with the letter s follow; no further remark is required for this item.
9h15
